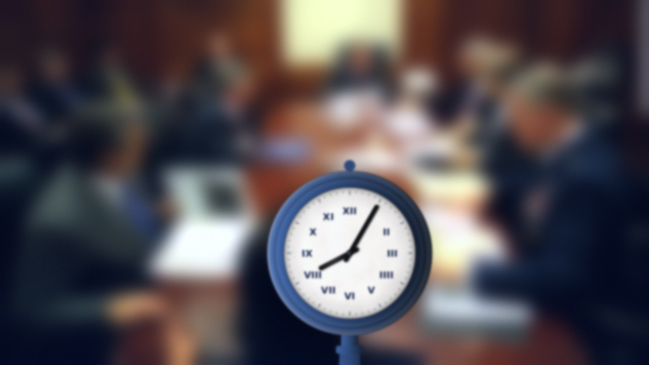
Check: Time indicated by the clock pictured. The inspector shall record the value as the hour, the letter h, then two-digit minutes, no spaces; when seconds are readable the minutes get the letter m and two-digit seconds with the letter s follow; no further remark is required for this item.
8h05
